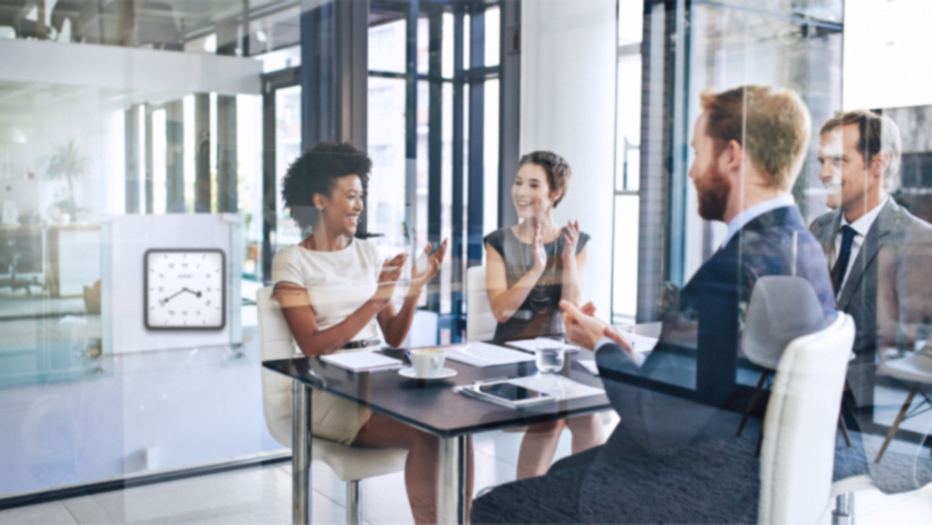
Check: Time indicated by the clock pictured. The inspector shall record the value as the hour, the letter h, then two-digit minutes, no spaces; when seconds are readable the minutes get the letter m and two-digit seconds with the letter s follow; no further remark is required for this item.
3h40
